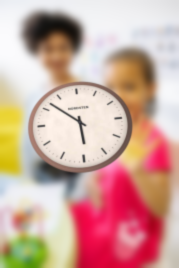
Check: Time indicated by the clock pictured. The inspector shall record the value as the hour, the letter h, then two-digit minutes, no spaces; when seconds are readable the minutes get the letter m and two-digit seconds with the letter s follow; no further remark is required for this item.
5h52
